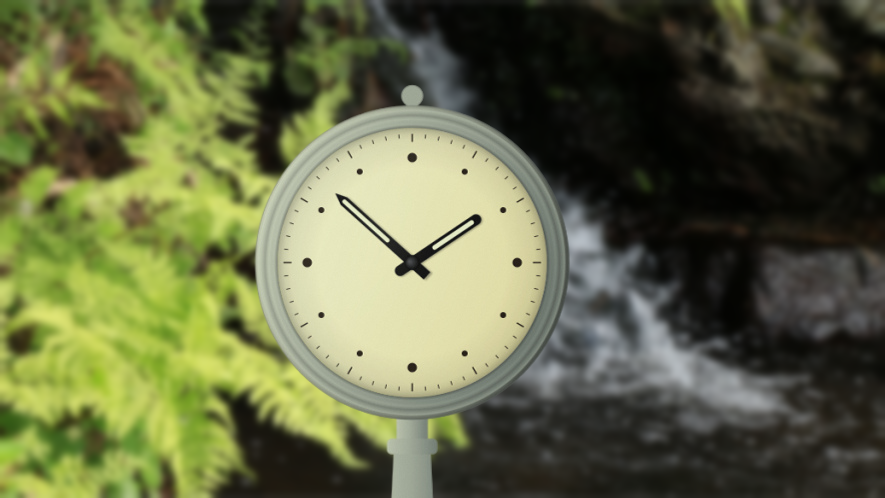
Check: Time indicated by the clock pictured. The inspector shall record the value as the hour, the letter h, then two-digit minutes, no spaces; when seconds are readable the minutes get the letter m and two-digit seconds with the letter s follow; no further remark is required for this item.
1h52
